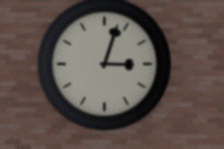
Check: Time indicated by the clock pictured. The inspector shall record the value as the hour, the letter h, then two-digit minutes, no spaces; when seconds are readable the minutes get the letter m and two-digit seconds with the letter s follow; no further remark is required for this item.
3h03
